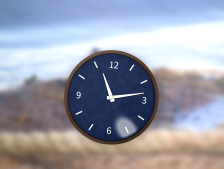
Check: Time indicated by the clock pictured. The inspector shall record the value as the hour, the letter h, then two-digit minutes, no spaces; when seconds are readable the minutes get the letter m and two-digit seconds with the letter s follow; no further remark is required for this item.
11h13
